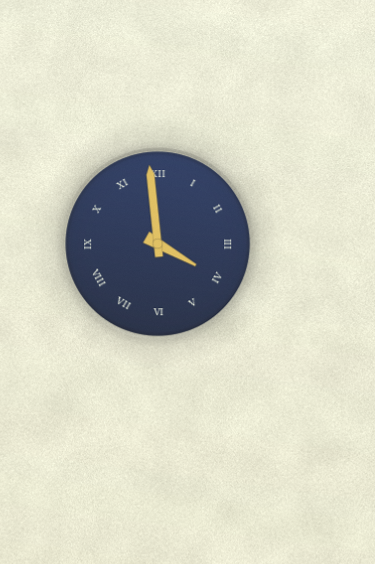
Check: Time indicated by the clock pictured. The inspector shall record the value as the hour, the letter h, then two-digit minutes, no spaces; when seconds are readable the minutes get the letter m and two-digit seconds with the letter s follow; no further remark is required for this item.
3h59
